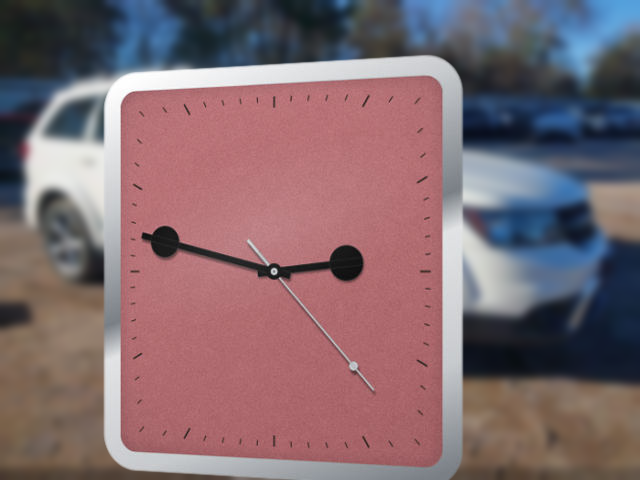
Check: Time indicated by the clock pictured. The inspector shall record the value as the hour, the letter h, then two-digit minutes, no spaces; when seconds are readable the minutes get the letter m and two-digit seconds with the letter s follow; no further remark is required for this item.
2h47m23s
